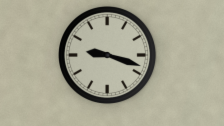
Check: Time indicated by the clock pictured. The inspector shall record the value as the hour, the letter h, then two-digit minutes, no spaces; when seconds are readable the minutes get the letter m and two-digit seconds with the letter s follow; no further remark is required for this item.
9h18
